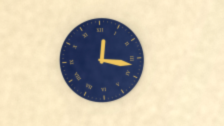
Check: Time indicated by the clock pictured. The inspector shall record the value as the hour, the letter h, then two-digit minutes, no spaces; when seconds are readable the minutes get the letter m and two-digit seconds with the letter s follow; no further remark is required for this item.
12h17
